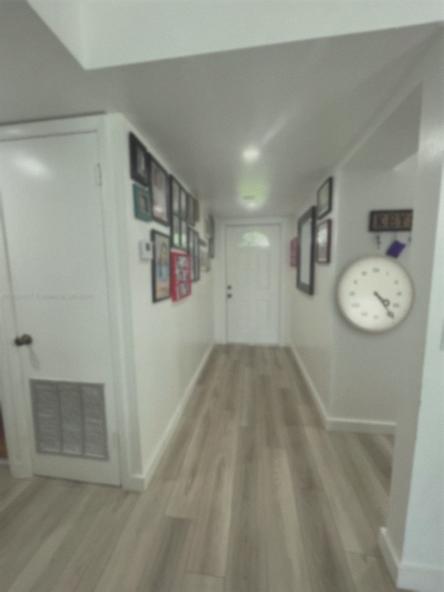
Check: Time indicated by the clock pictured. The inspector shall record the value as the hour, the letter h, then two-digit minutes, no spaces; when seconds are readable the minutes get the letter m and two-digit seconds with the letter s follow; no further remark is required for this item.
4h24
